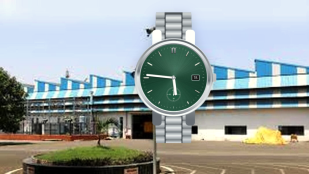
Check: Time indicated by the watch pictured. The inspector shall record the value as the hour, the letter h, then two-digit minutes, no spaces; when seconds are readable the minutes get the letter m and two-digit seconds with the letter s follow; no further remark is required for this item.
5h46
